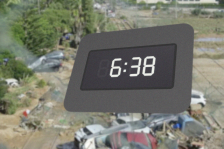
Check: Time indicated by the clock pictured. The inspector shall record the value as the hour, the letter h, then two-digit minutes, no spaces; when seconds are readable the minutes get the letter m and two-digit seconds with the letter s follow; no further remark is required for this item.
6h38
